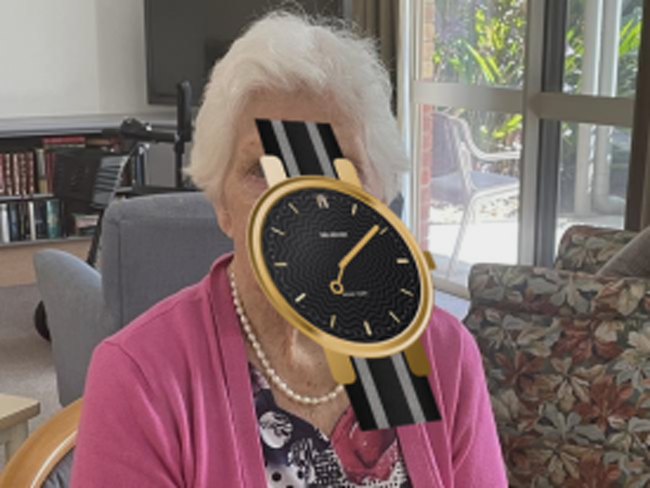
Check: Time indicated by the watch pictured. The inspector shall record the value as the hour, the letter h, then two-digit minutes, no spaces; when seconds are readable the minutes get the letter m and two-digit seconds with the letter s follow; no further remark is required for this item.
7h09
